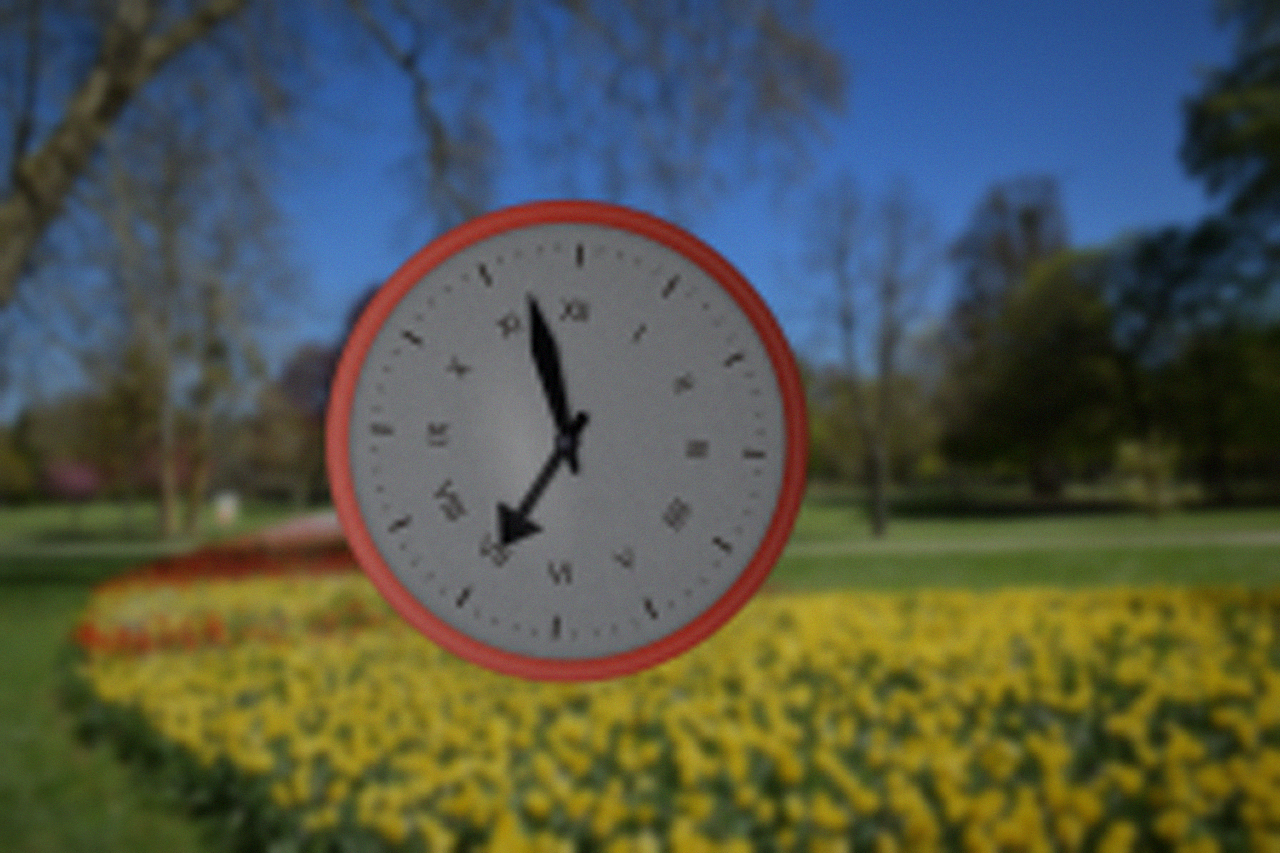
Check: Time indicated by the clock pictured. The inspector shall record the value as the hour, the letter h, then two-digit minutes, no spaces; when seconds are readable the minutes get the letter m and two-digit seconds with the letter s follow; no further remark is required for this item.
6h57
